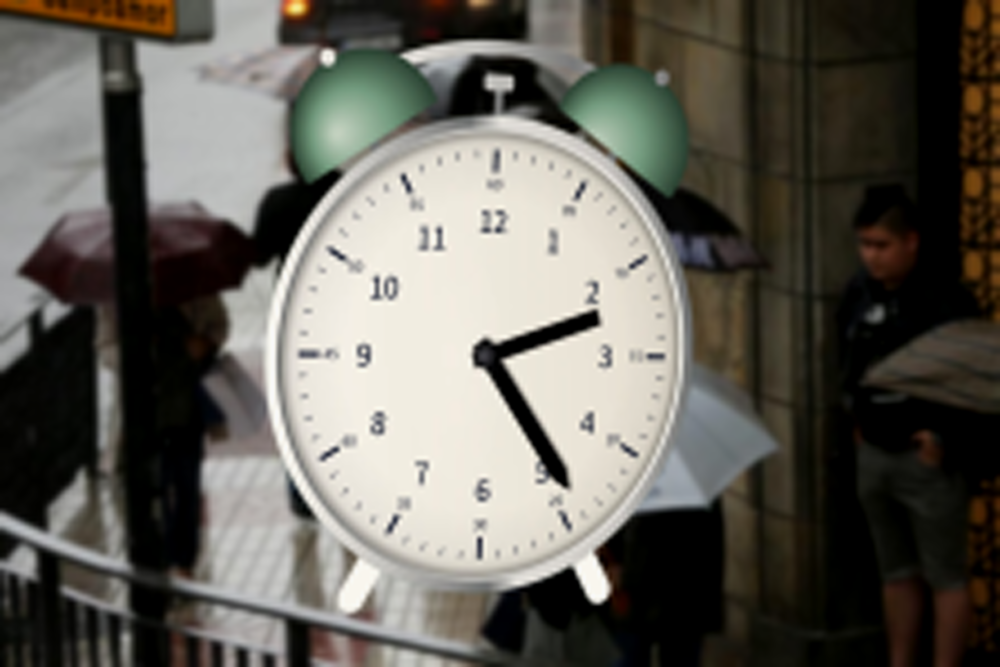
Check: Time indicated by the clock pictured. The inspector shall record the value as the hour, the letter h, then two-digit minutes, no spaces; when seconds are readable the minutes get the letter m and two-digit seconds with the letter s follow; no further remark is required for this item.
2h24
